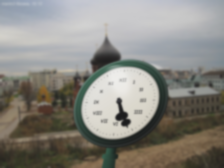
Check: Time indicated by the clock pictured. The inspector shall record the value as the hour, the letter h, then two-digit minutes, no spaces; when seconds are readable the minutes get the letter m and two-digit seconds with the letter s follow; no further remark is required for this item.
5h26
